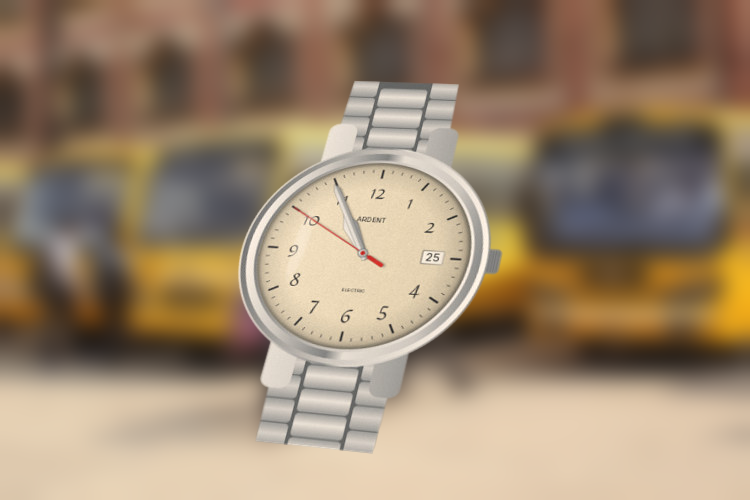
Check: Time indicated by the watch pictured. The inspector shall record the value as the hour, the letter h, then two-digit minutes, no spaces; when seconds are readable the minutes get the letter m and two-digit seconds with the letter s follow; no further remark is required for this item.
10h54m50s
